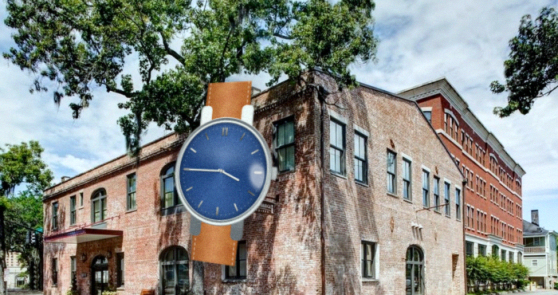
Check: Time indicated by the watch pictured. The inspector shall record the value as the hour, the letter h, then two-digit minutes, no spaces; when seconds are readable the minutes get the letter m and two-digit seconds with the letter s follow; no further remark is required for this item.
3h45
